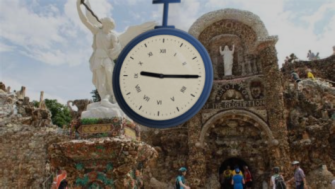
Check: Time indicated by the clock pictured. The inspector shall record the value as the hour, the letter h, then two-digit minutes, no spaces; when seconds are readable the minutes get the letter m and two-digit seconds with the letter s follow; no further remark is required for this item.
9h15
